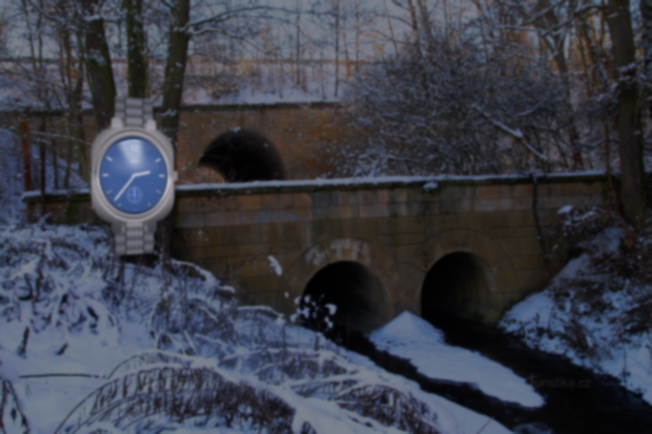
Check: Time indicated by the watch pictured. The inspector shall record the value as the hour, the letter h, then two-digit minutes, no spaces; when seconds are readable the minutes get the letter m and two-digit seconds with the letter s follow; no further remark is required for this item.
2h37
